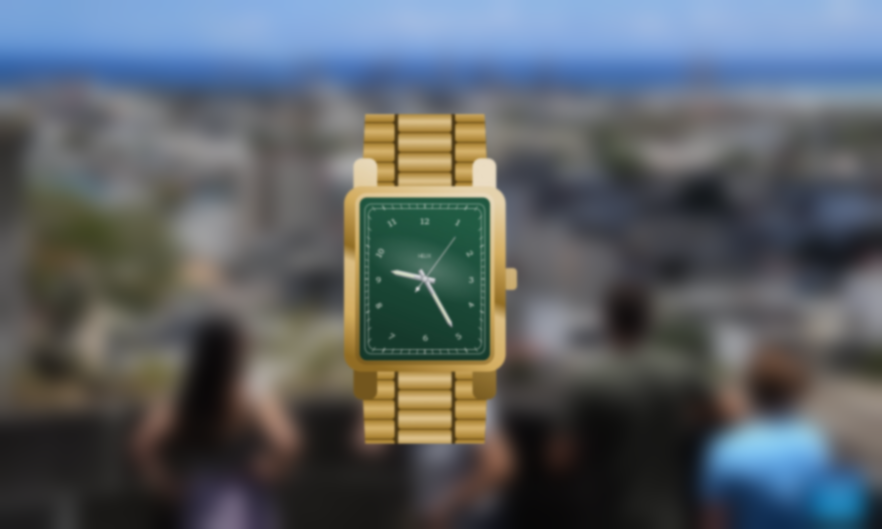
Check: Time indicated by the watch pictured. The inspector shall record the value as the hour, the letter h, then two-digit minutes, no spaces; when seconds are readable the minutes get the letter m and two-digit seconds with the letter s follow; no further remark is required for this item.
9h25m06s
